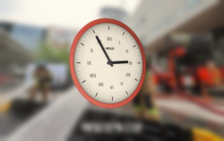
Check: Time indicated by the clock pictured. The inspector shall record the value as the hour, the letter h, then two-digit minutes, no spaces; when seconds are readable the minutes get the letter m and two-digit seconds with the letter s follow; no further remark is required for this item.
2h55
